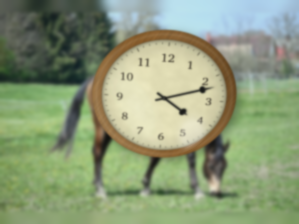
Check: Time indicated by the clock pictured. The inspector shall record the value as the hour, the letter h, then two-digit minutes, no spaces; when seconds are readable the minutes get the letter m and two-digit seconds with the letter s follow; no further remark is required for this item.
4h12
